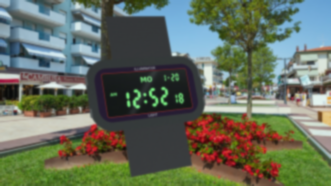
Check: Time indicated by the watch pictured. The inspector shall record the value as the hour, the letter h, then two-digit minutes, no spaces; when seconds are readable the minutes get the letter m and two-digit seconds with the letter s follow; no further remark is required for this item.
12h52m18s
